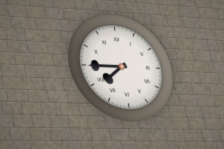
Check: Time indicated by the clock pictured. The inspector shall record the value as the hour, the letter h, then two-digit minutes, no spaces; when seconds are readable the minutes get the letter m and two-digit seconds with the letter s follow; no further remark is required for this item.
7h45
